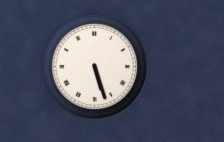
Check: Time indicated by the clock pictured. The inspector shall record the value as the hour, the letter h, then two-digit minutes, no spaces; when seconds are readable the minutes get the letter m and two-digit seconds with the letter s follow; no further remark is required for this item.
5h27
